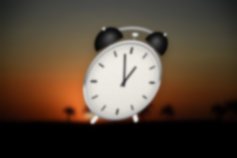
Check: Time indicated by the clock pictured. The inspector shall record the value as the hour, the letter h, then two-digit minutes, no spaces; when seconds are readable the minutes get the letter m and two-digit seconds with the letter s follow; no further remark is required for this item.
12h58
